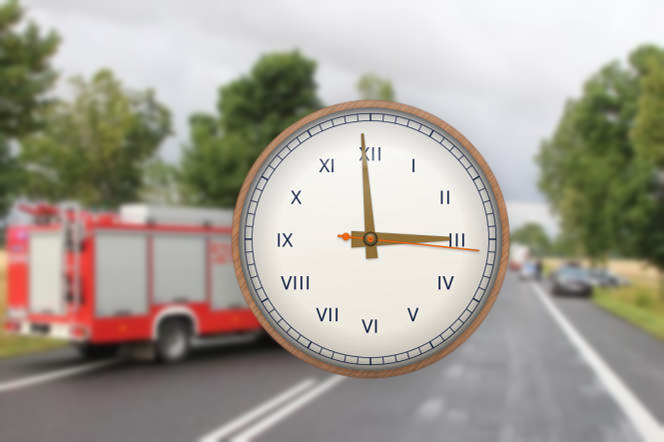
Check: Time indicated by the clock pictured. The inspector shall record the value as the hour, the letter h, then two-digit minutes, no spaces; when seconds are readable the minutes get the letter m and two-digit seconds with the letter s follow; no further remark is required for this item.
2h59m16s
